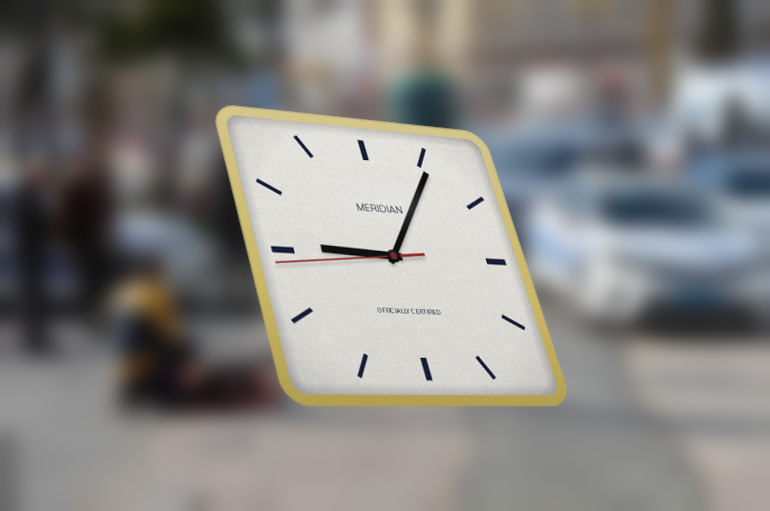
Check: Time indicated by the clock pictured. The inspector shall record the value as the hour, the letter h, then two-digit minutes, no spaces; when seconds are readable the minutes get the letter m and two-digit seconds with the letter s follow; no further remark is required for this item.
9h05m44s
